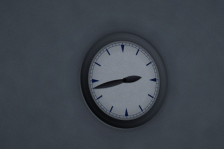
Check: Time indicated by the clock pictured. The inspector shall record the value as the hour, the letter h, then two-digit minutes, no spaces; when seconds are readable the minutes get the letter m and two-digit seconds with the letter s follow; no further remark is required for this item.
2h43
